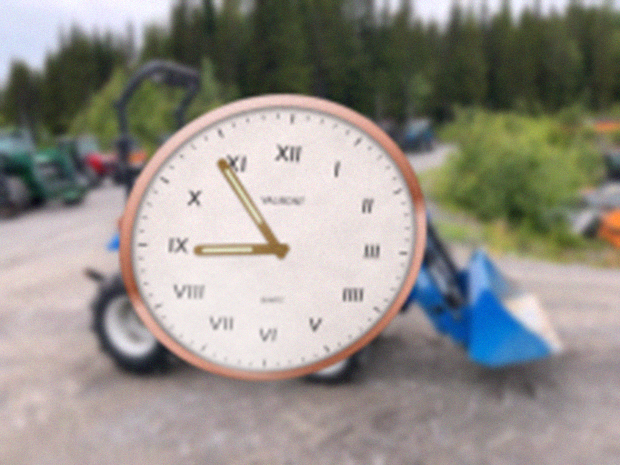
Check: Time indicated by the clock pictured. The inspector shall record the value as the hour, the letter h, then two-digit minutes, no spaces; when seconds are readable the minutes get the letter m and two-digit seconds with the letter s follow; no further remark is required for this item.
8h54
